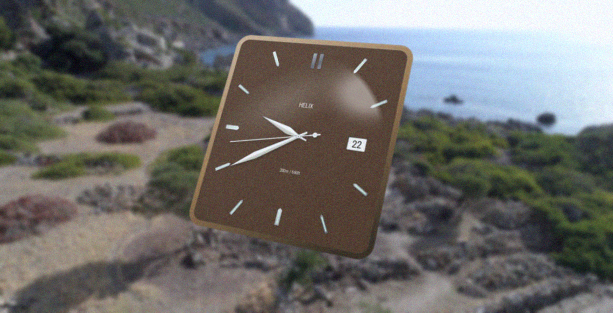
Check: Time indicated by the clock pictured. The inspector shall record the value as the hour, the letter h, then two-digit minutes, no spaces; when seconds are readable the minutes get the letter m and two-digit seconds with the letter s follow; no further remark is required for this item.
9h39m43s
